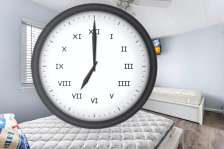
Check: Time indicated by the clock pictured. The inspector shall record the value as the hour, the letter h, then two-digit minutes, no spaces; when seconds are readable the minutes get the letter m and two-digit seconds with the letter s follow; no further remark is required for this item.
7h00
